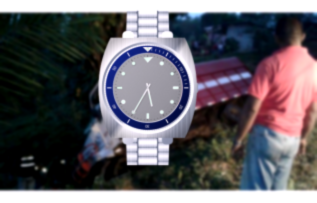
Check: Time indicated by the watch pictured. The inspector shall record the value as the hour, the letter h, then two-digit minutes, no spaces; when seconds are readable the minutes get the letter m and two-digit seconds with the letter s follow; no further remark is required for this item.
5h35
